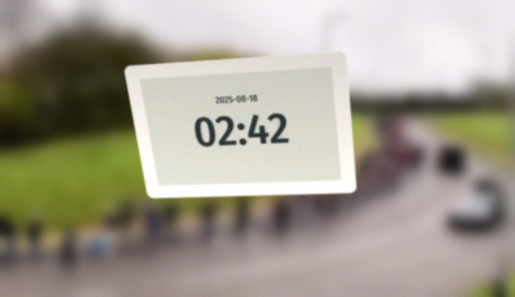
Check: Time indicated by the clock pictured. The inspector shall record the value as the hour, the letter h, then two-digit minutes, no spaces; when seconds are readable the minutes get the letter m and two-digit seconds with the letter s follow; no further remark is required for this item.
2h42
